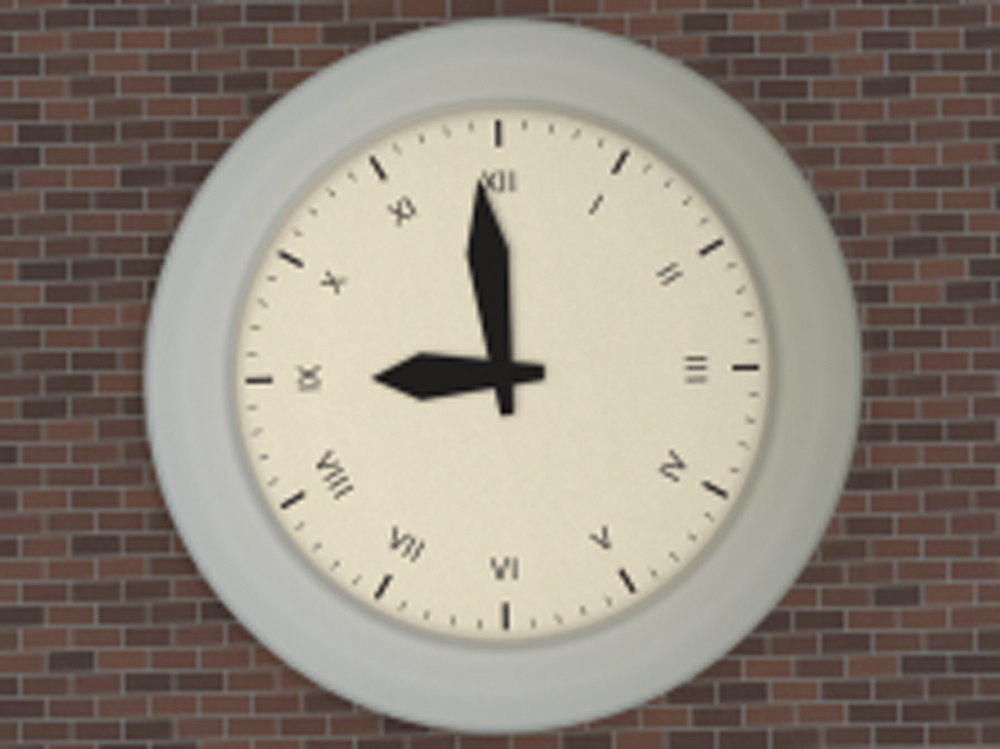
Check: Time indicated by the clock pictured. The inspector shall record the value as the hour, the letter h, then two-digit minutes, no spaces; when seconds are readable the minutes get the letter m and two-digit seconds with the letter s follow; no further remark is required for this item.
8h59
